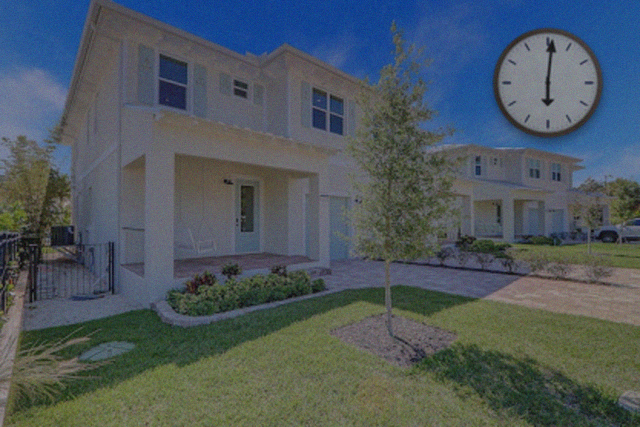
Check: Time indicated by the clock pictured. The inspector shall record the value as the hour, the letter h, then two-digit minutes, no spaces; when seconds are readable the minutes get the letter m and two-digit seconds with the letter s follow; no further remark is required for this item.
6h01
